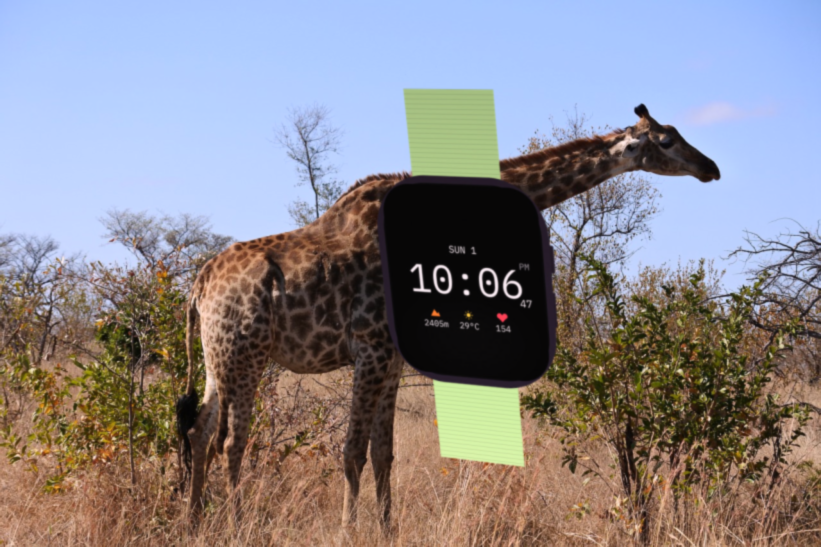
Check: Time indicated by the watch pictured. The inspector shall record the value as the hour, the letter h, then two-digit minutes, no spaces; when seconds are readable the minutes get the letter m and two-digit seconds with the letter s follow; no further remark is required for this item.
10h06m47s
